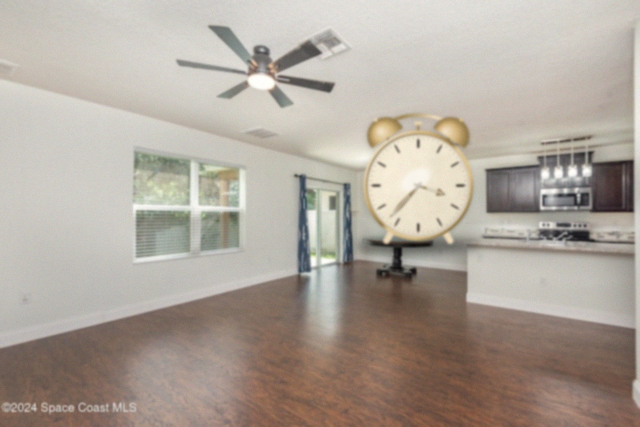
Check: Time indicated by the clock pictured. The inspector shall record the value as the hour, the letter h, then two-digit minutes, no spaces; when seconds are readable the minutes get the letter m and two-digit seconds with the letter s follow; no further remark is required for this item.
3h37
